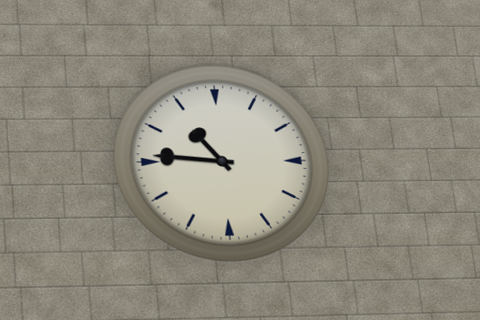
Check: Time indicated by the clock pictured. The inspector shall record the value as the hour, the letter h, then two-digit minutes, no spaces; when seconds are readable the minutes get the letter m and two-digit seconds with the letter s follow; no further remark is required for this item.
10h46
